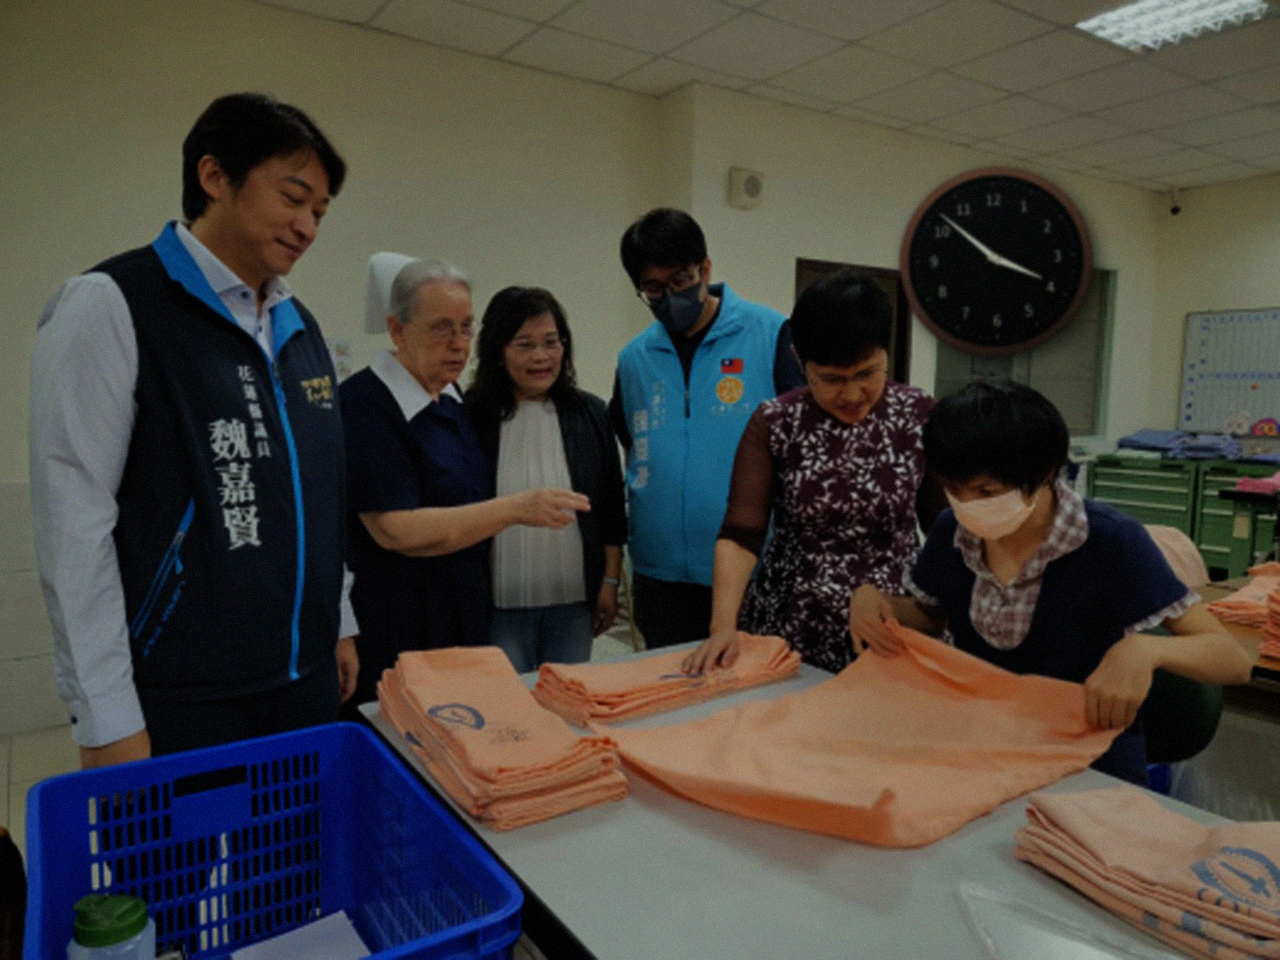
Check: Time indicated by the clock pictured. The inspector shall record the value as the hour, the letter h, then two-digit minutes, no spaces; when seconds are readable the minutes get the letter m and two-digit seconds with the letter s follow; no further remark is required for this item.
3h52
